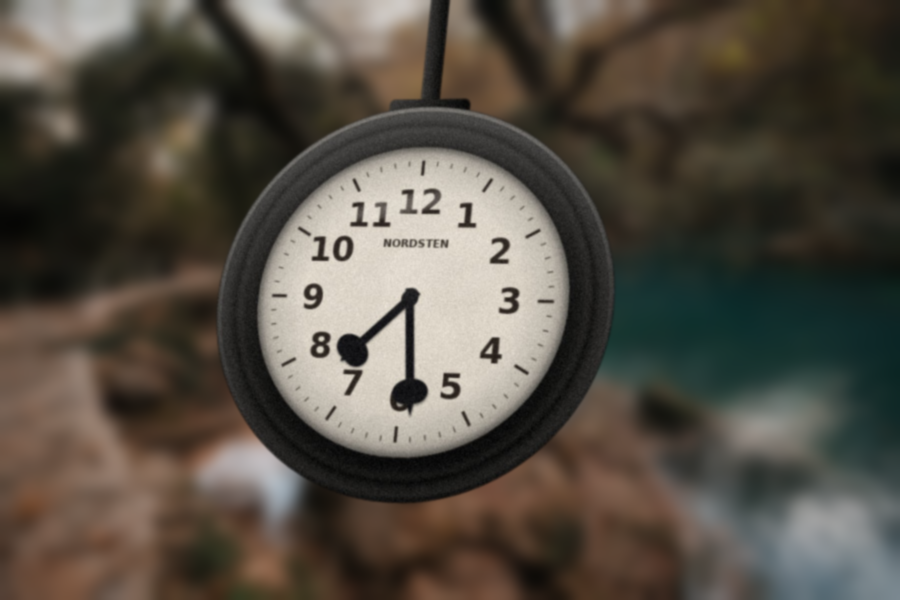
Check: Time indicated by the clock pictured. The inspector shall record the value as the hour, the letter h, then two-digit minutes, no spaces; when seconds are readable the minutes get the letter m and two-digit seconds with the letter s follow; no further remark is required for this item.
7h29
